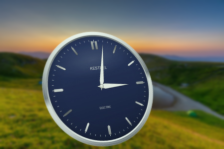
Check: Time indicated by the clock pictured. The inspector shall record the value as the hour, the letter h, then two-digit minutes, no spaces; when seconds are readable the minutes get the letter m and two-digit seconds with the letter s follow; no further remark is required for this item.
3h02
